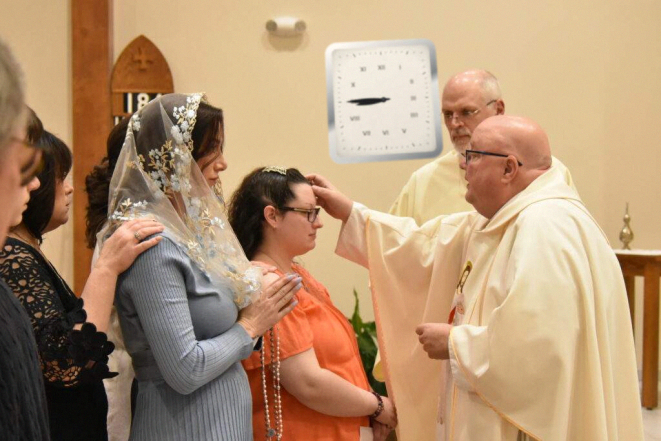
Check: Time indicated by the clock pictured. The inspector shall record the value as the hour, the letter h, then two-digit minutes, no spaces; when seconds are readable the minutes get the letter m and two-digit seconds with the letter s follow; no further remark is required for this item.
8h45
